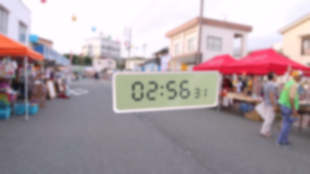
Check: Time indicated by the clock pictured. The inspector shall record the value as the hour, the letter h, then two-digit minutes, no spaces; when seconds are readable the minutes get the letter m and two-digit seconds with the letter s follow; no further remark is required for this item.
2h56
